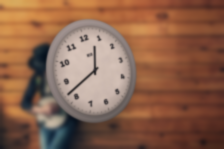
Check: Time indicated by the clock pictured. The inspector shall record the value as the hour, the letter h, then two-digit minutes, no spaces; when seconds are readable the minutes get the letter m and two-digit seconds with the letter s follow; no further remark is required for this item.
12h42
